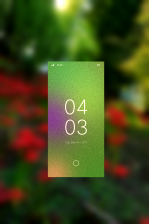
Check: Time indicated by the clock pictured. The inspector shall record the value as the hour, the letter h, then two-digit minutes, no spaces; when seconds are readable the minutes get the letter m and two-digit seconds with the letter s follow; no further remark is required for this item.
4h03
